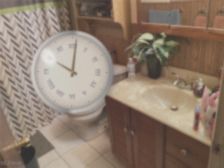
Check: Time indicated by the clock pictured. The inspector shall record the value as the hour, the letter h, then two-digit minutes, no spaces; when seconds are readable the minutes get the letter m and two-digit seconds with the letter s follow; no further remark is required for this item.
10h01
